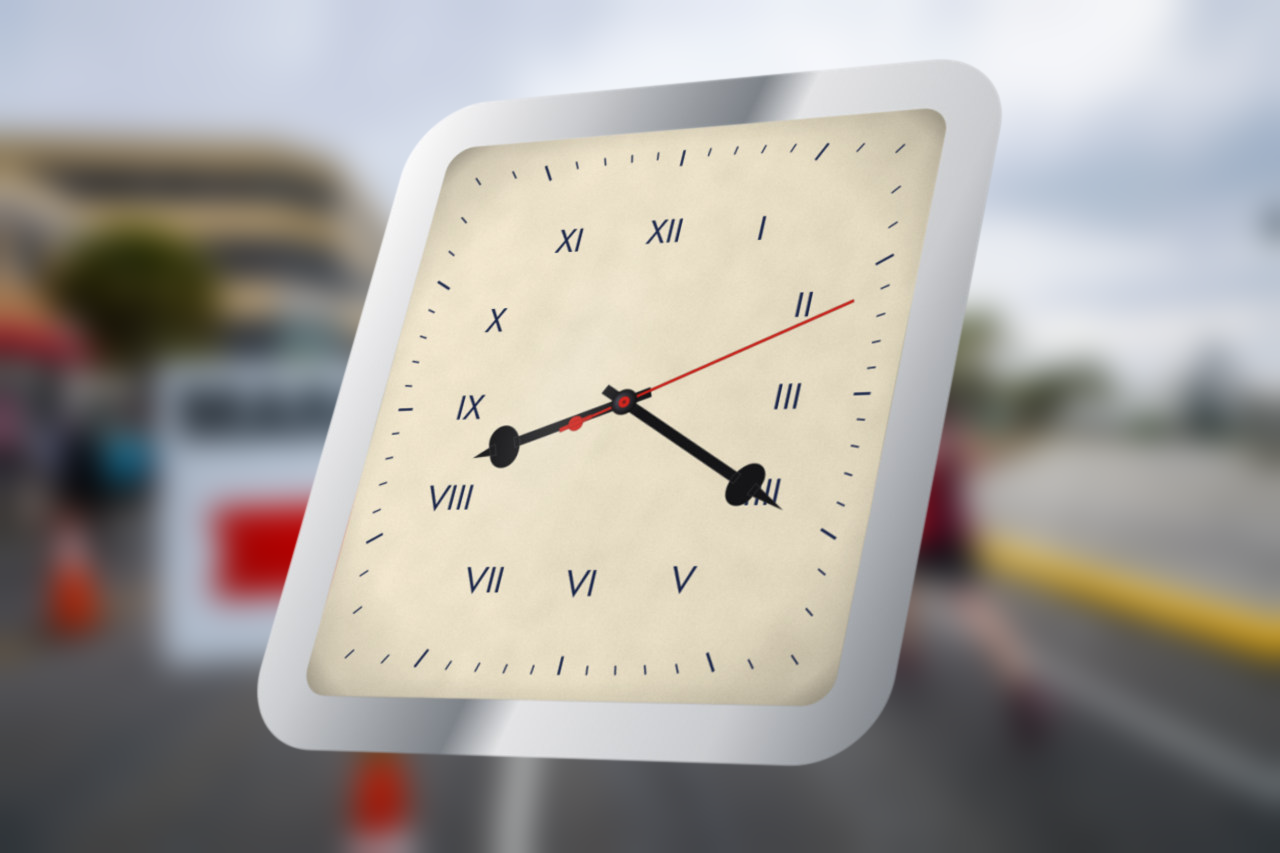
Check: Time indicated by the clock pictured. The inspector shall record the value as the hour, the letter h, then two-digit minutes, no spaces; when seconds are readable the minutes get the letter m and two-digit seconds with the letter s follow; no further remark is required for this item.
8h20m11s
